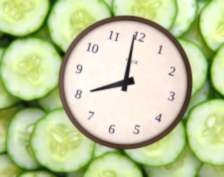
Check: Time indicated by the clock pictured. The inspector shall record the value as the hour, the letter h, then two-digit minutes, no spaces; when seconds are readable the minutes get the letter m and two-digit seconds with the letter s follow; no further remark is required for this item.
7h59
